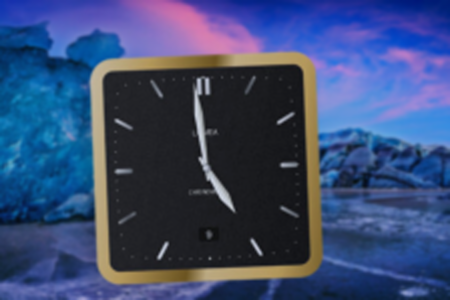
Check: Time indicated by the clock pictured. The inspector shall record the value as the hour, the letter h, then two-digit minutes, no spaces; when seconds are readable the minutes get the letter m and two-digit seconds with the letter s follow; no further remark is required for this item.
4h59
